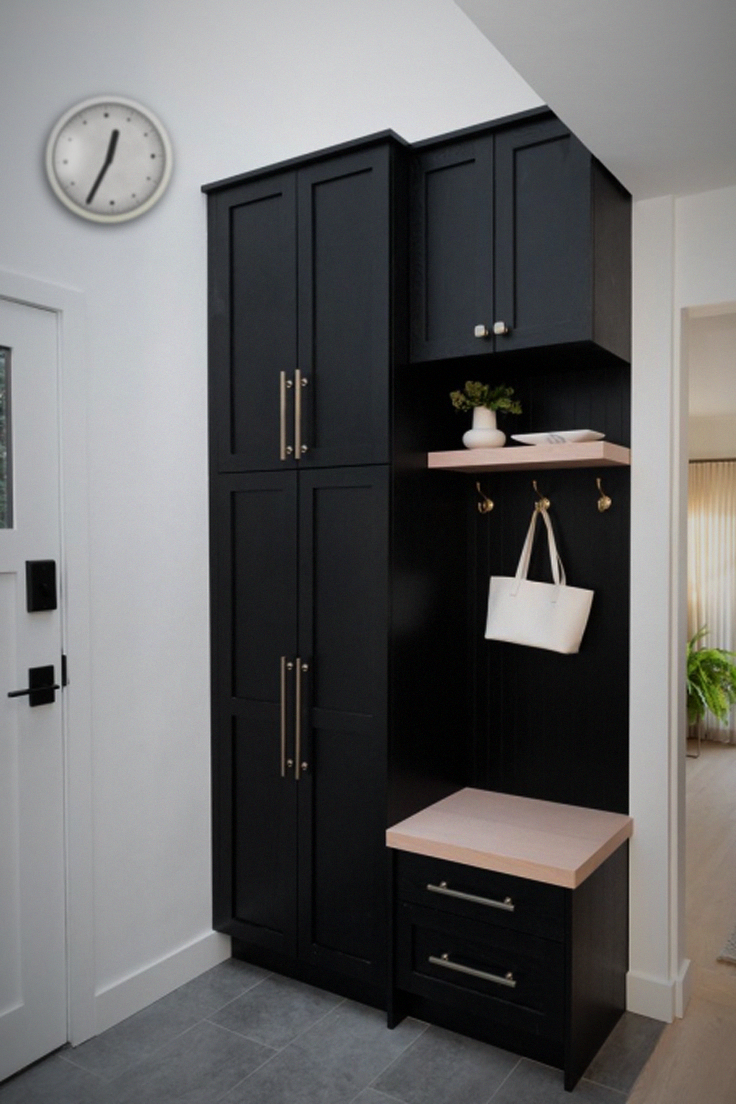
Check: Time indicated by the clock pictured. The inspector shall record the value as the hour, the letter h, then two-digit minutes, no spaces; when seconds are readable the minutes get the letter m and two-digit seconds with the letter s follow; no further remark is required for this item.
12h35
